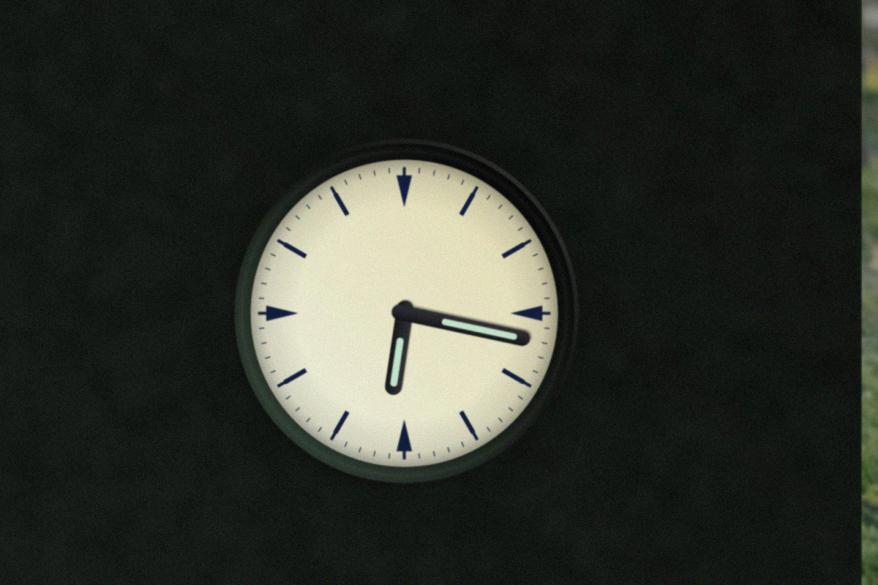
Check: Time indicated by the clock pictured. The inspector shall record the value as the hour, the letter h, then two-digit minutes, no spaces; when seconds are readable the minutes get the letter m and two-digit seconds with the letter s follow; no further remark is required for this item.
6h17
